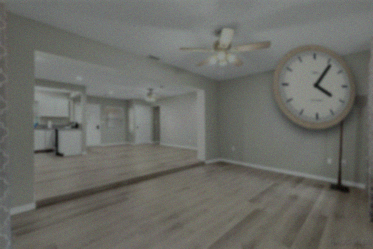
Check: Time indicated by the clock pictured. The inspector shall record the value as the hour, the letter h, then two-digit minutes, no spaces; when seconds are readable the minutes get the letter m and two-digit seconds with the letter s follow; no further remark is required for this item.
4h06
